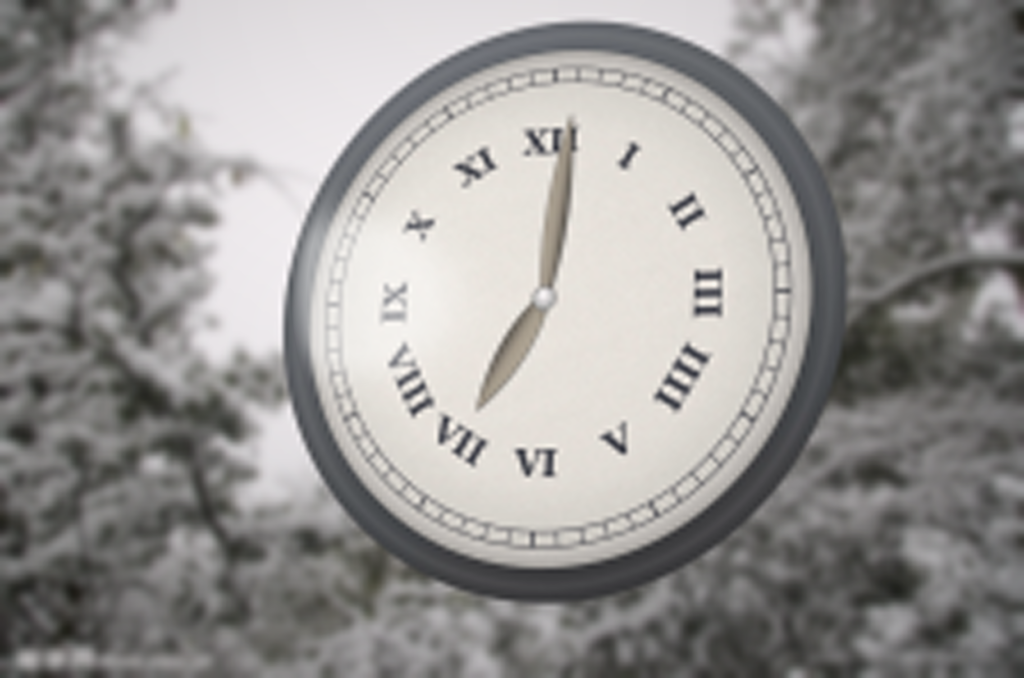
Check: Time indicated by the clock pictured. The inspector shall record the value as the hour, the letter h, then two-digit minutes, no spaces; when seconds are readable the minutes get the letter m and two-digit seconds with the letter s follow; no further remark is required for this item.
7h01
